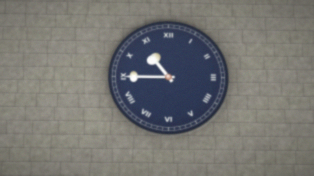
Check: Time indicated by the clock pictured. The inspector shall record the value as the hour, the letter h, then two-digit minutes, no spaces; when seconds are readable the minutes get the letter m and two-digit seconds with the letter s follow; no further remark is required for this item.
10h45
